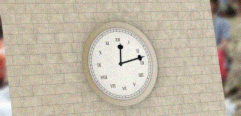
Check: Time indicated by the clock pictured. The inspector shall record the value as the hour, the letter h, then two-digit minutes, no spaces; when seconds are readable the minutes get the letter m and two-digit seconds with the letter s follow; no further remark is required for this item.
12h13
